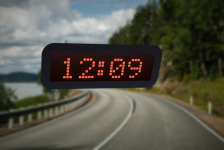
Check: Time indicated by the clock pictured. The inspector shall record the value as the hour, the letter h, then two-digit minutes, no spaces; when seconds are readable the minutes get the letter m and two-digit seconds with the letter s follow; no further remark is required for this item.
12h09
